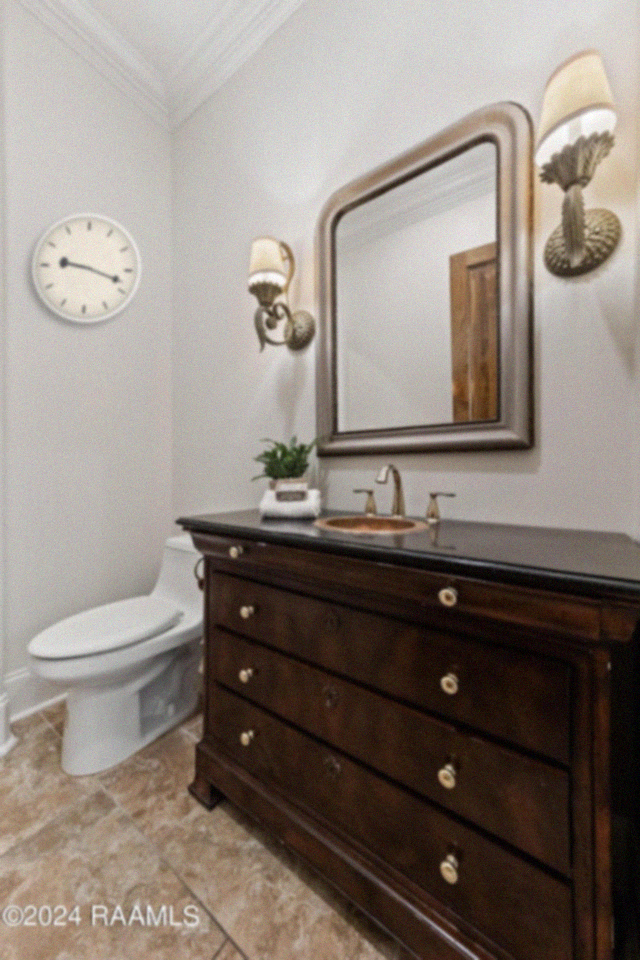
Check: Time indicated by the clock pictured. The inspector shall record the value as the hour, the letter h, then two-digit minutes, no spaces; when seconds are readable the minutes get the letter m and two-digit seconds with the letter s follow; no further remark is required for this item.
9h18
